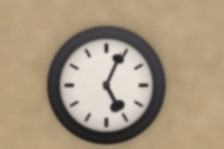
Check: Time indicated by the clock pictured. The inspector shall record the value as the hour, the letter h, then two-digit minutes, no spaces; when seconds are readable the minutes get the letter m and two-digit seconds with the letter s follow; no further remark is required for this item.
5h04
